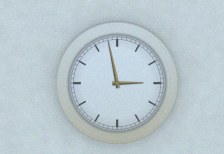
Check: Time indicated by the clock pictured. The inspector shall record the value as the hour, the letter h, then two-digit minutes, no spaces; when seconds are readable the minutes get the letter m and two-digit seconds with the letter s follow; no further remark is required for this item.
2h58
